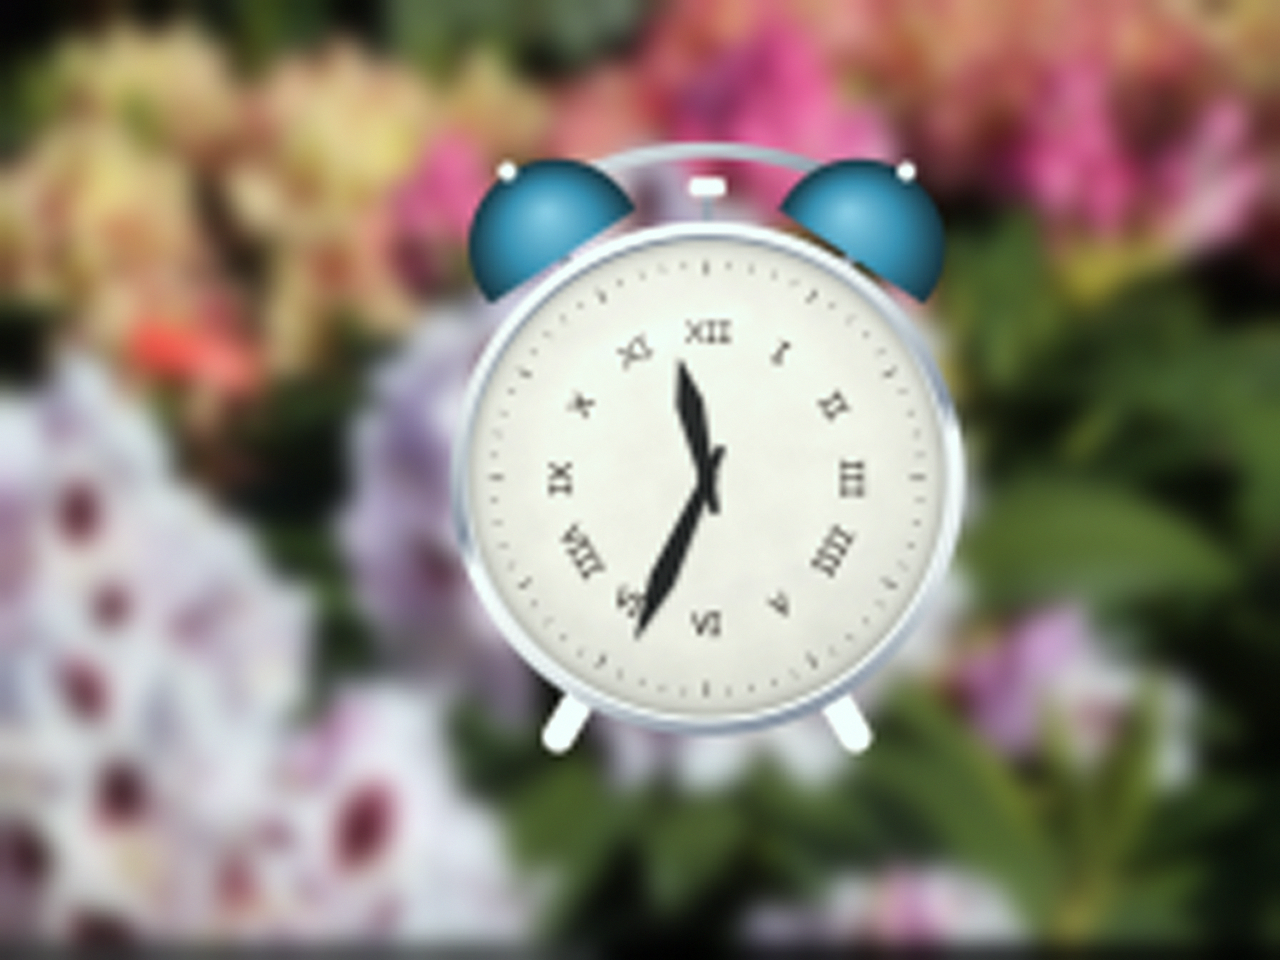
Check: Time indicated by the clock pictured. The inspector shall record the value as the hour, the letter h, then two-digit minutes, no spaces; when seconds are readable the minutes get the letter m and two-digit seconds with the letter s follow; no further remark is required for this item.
11h34
